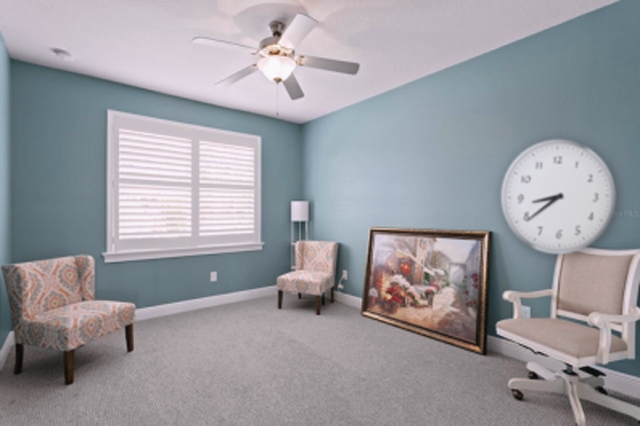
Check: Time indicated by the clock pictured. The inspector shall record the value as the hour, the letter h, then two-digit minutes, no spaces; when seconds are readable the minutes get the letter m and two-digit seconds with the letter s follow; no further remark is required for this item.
8h39
